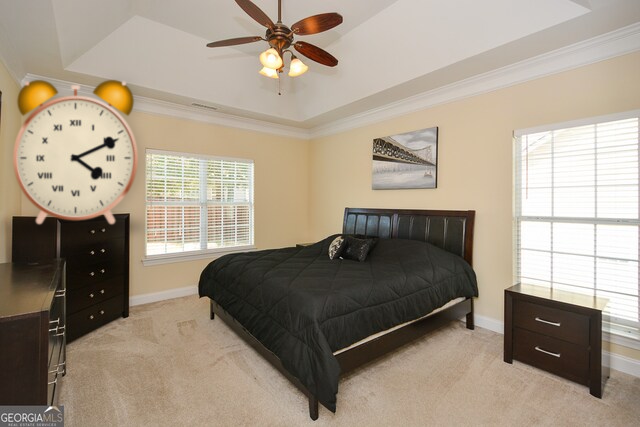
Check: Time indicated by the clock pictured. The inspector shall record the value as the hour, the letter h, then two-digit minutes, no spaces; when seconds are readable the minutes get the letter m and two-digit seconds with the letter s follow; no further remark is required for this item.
4h11
